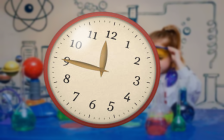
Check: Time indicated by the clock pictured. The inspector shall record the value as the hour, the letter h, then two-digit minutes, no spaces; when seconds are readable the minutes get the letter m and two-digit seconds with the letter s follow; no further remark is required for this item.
11h45
